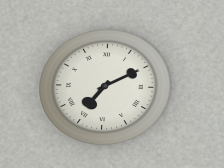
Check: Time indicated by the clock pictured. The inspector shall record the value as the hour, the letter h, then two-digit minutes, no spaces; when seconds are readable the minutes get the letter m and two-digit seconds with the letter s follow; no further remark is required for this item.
7h10
